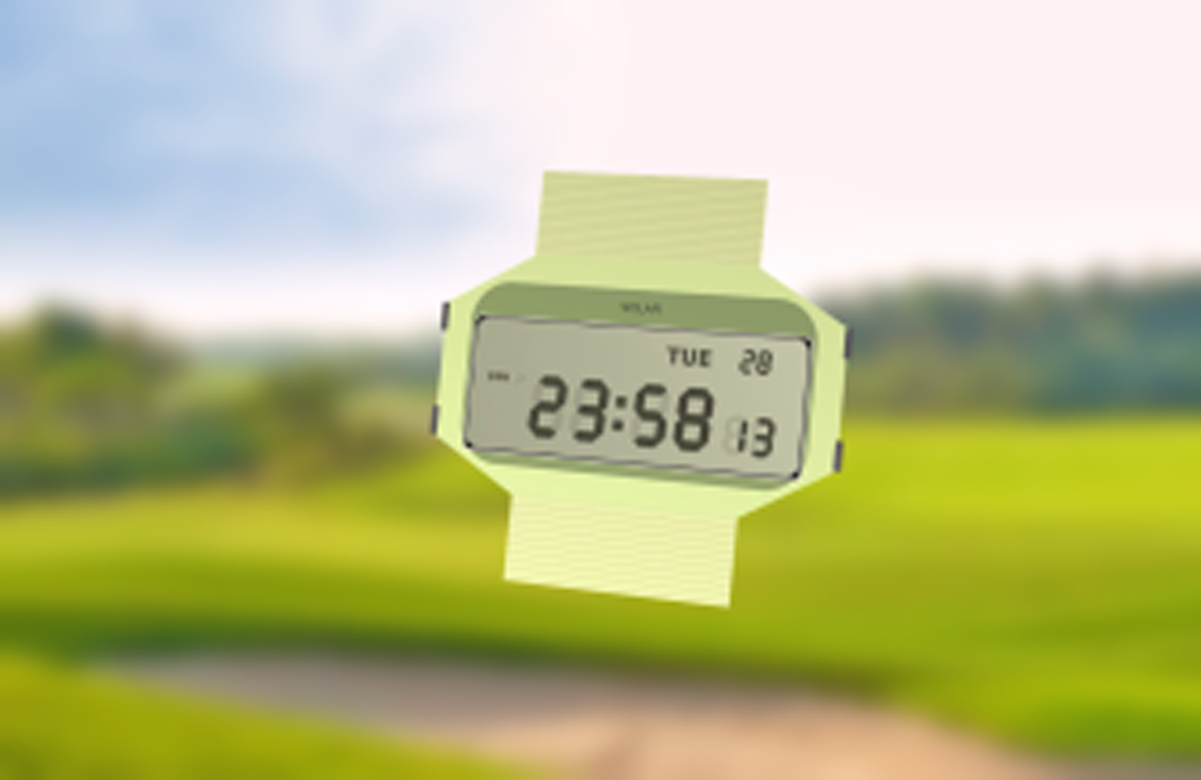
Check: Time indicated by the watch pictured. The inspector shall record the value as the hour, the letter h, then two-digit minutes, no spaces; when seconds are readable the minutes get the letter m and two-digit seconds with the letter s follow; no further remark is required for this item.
23h58m13s
